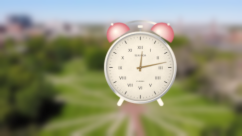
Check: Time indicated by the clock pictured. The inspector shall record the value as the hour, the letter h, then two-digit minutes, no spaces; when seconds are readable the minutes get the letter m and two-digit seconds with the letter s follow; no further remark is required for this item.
12h13
